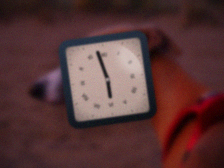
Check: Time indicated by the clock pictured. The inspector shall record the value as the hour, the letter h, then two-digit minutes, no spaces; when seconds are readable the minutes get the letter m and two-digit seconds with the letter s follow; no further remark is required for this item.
5h58
